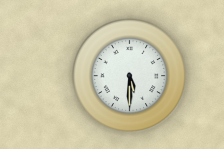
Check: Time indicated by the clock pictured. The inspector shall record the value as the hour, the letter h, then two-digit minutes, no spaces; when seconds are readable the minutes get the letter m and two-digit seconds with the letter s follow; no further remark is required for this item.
5h30
